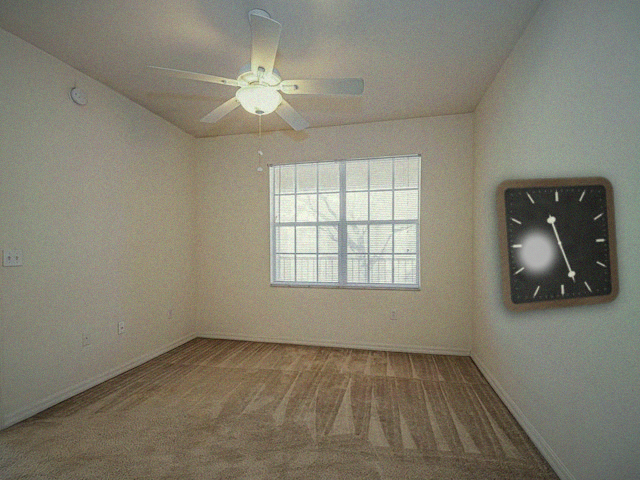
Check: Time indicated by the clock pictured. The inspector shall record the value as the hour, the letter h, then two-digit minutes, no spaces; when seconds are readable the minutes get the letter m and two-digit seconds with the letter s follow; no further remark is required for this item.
11h27
